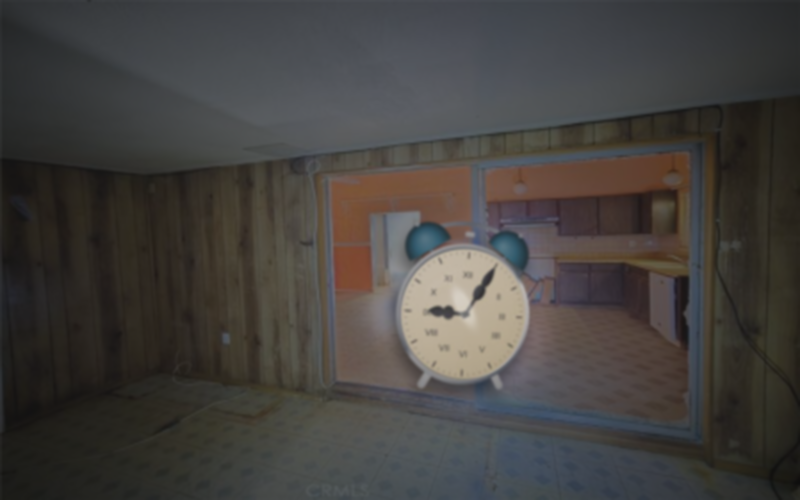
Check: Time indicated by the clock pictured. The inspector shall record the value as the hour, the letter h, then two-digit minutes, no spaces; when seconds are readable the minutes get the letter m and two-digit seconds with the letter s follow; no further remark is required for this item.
9h05
